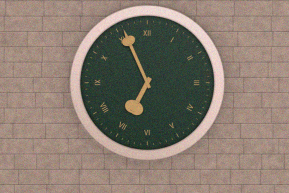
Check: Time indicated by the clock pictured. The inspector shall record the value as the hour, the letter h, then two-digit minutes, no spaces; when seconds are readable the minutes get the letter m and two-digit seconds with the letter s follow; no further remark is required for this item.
6h56
